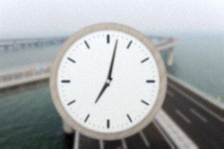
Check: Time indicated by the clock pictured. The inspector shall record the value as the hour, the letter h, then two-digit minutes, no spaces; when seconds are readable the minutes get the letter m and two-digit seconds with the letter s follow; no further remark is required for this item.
7h02
